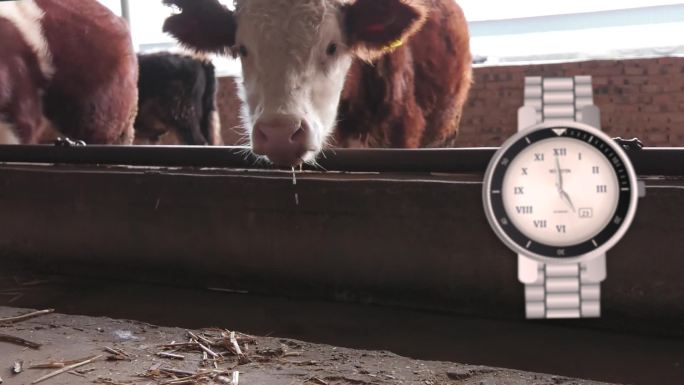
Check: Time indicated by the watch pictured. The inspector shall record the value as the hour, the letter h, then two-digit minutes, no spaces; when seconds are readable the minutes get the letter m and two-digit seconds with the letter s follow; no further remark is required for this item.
4h59
